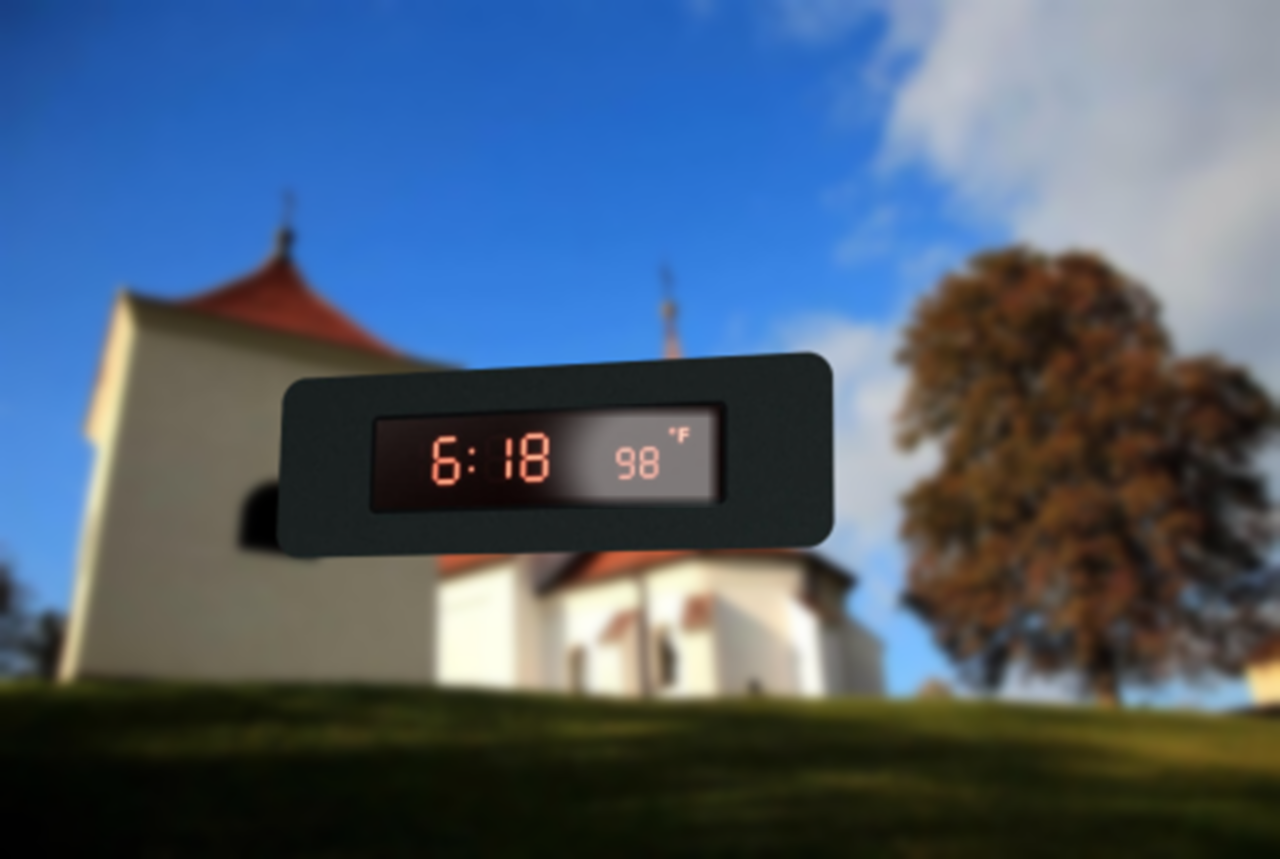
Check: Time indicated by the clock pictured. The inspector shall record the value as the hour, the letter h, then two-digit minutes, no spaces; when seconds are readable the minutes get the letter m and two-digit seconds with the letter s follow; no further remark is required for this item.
6h18
